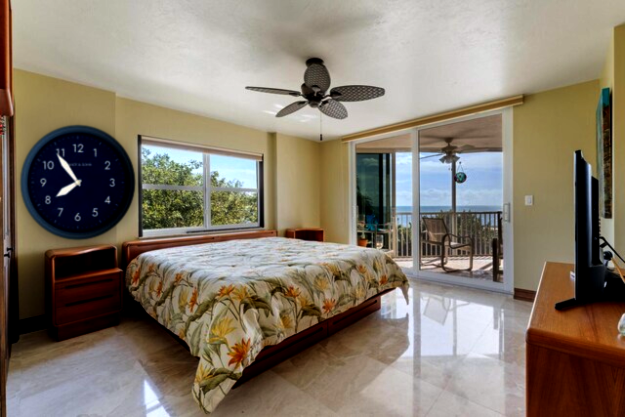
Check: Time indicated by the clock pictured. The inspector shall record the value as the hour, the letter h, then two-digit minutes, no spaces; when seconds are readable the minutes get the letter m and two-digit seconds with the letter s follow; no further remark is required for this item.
7h54
